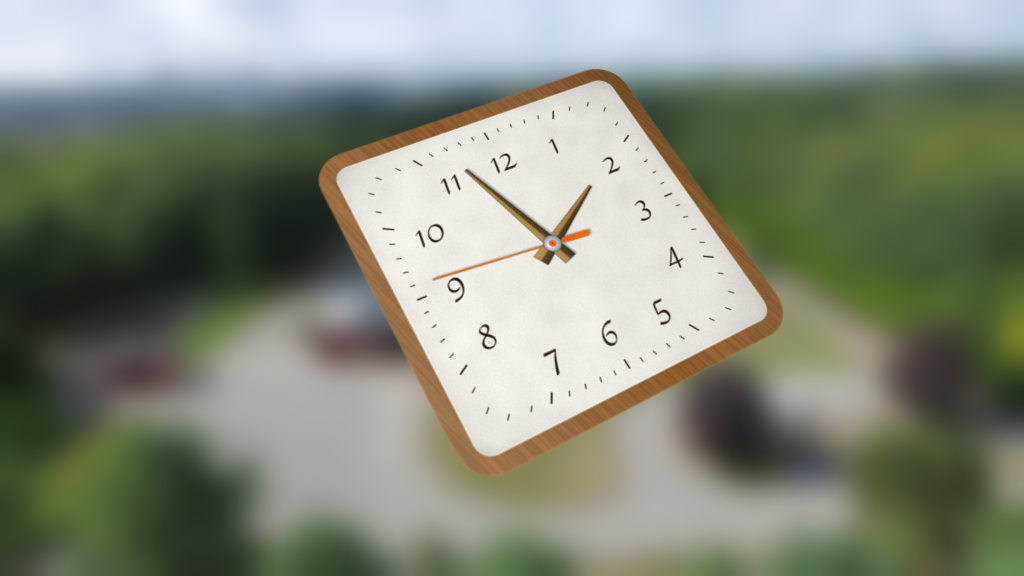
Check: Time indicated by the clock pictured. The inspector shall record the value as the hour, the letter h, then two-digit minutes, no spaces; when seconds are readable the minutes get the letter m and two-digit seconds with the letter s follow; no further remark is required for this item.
1h56m46s
